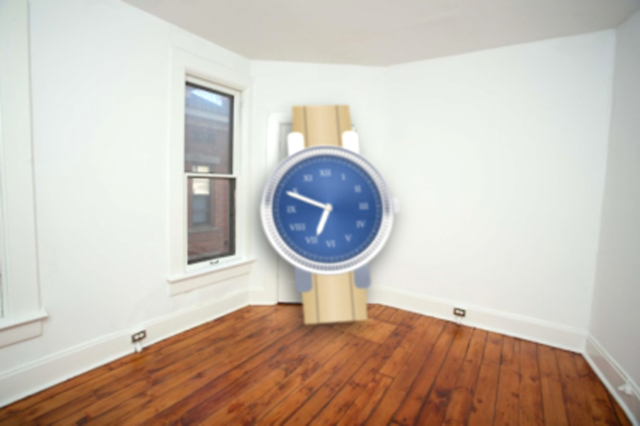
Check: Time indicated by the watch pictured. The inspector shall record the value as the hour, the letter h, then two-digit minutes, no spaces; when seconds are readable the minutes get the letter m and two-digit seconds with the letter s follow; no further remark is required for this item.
6h49
